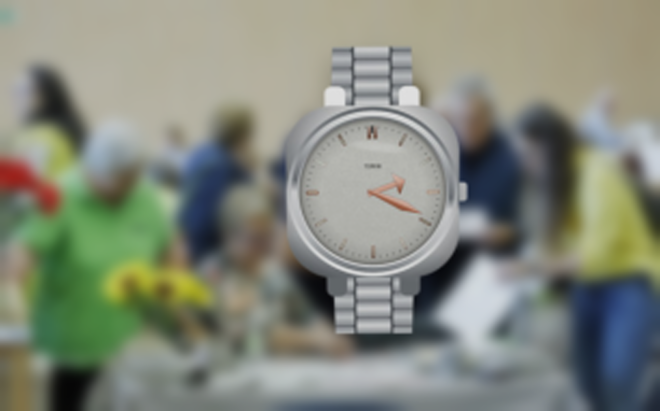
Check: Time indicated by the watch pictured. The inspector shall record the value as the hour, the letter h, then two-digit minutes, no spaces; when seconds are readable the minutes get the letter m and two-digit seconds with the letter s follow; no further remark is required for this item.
2h19
